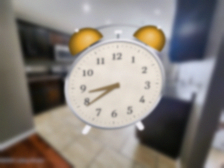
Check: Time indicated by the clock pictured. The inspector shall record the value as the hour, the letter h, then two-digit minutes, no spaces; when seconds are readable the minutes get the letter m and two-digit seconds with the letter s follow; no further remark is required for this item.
8h39
